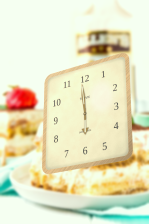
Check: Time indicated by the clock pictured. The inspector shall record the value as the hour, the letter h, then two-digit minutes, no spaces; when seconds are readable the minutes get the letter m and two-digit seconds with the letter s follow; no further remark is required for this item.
5h59
